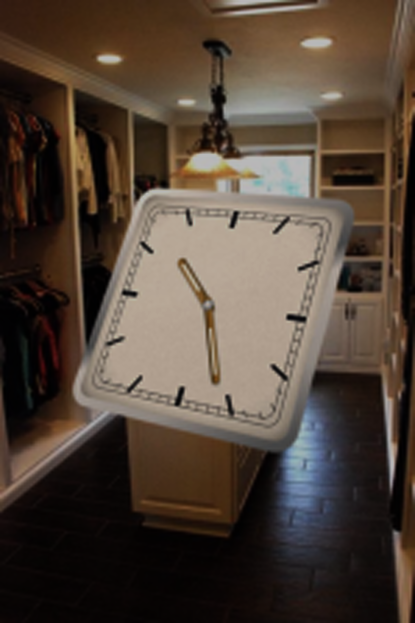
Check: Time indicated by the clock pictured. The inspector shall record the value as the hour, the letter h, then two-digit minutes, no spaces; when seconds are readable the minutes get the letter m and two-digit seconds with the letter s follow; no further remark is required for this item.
10h26
